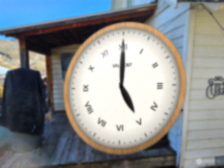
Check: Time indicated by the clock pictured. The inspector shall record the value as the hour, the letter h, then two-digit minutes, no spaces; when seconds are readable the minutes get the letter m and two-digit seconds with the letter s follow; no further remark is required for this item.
5h00
